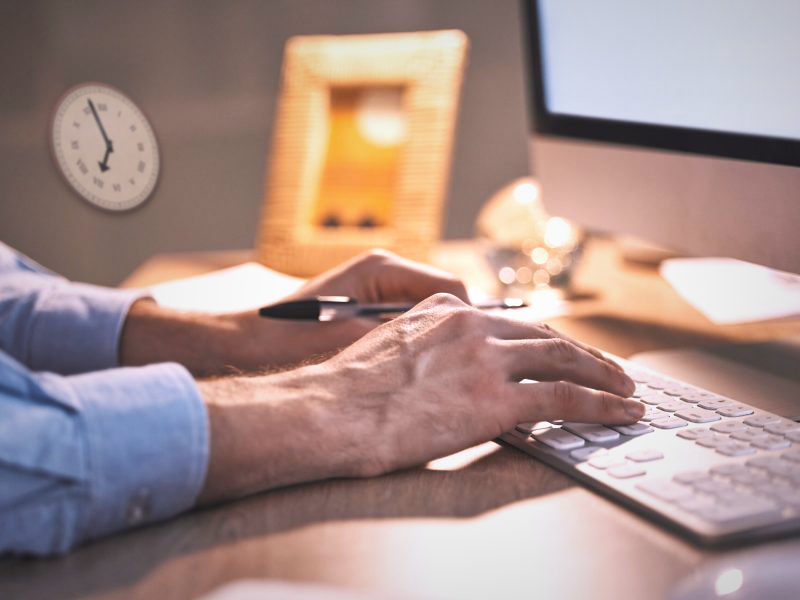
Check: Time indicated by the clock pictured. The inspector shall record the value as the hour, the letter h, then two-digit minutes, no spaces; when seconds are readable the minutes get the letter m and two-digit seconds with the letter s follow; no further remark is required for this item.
6h57
